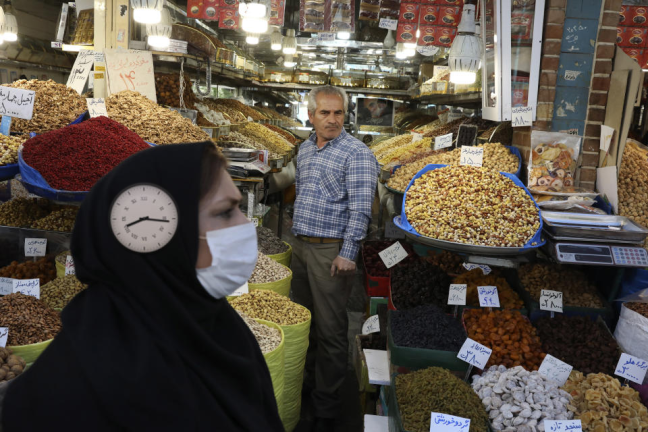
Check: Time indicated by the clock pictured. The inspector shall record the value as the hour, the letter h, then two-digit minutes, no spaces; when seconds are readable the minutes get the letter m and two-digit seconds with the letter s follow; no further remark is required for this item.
8h16
